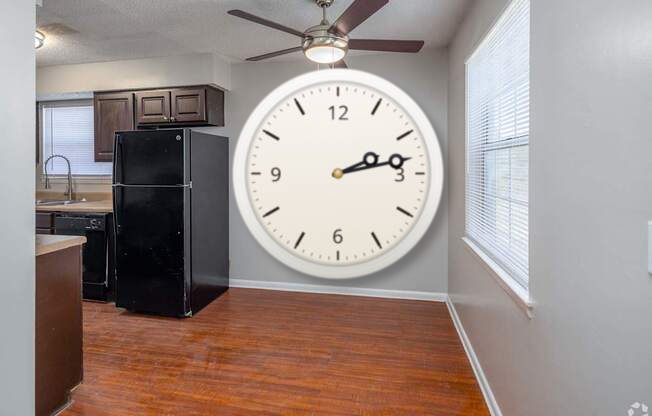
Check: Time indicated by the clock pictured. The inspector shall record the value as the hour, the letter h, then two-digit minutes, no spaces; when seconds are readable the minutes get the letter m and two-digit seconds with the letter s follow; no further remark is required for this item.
2h13
